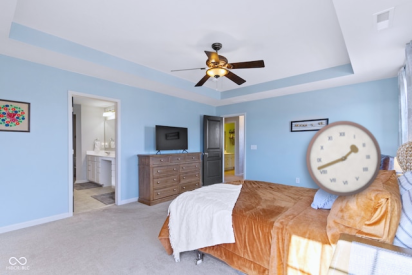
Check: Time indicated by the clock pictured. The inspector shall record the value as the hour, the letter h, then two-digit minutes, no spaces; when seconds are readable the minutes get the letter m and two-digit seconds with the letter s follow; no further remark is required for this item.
1h42
